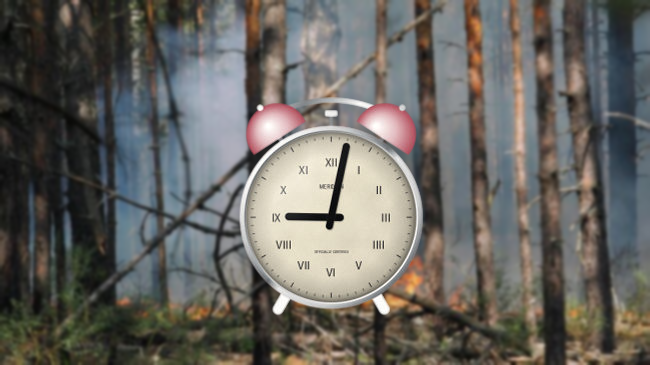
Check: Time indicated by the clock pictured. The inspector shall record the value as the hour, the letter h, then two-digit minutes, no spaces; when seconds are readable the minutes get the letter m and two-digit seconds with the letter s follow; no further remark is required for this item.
9h02
